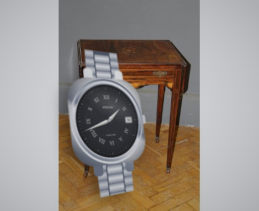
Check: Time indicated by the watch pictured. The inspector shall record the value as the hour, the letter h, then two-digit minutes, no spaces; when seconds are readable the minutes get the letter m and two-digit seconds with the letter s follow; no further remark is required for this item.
1h42
